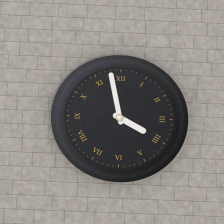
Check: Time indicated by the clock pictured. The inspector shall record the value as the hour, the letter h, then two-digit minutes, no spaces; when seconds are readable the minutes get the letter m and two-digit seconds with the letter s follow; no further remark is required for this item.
3h58
